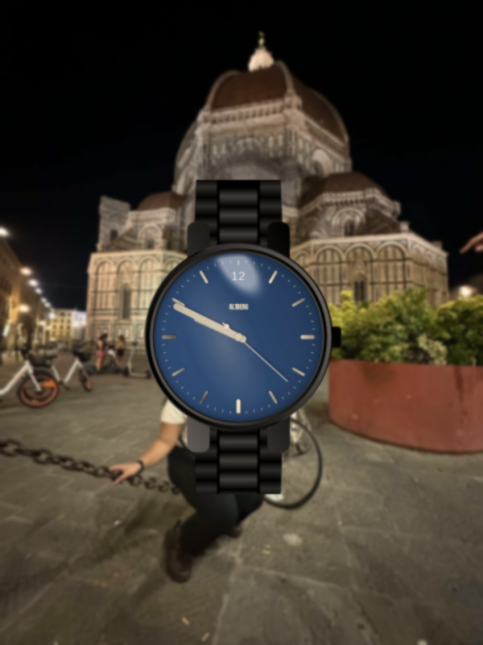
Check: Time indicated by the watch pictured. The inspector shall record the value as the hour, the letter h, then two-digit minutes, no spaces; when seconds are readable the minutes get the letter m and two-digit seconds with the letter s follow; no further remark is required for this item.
9h49m22s
